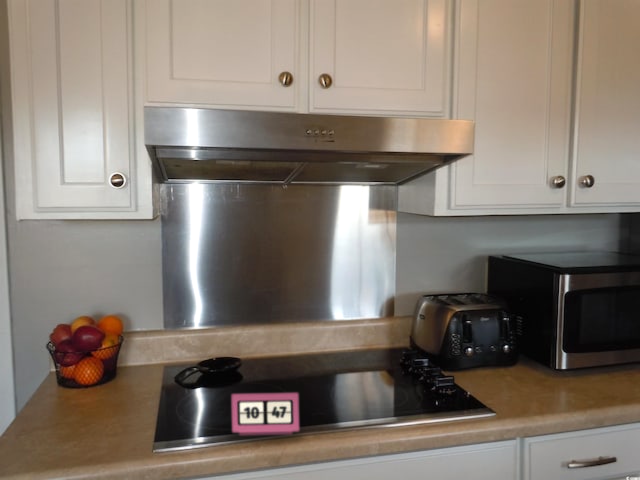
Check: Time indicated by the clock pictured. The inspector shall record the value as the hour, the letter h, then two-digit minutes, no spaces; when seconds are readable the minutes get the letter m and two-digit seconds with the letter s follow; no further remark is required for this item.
10h47
